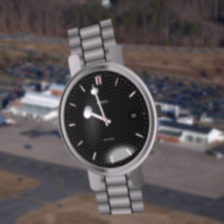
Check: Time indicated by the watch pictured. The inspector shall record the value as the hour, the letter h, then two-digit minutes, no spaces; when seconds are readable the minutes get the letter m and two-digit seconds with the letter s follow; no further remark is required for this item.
9h58
